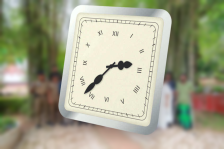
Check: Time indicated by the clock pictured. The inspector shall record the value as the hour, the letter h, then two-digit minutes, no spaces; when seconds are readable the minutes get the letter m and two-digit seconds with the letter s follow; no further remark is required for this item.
2h37
